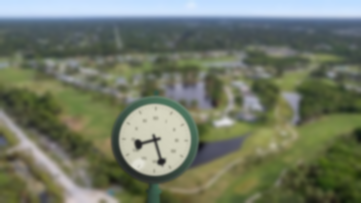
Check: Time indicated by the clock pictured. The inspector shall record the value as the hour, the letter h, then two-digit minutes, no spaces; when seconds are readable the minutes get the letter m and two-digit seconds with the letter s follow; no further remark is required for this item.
8h27
